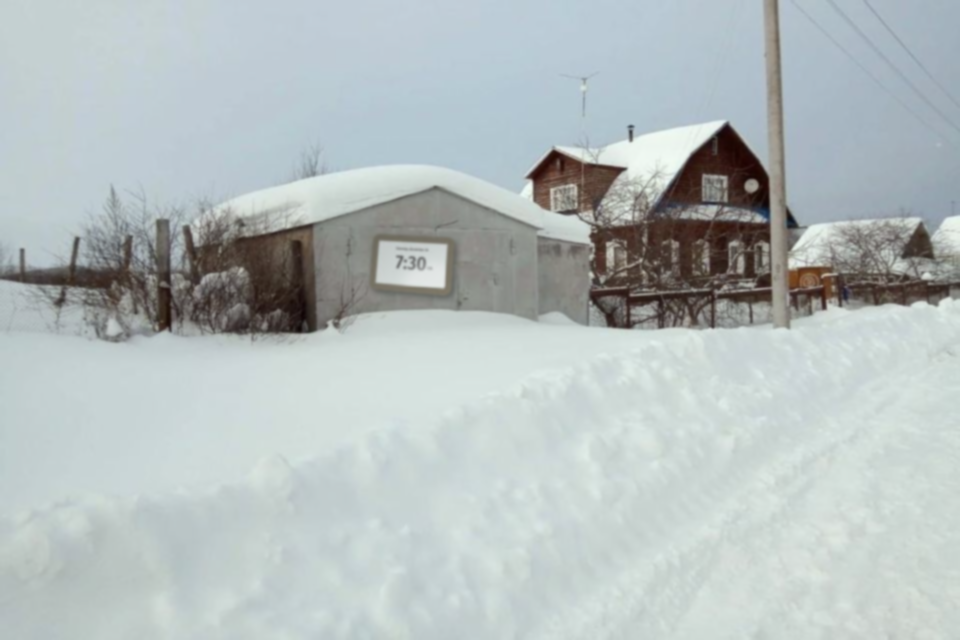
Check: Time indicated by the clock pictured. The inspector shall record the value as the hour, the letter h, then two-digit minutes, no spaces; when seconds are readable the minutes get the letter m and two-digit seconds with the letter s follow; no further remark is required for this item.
7h30
